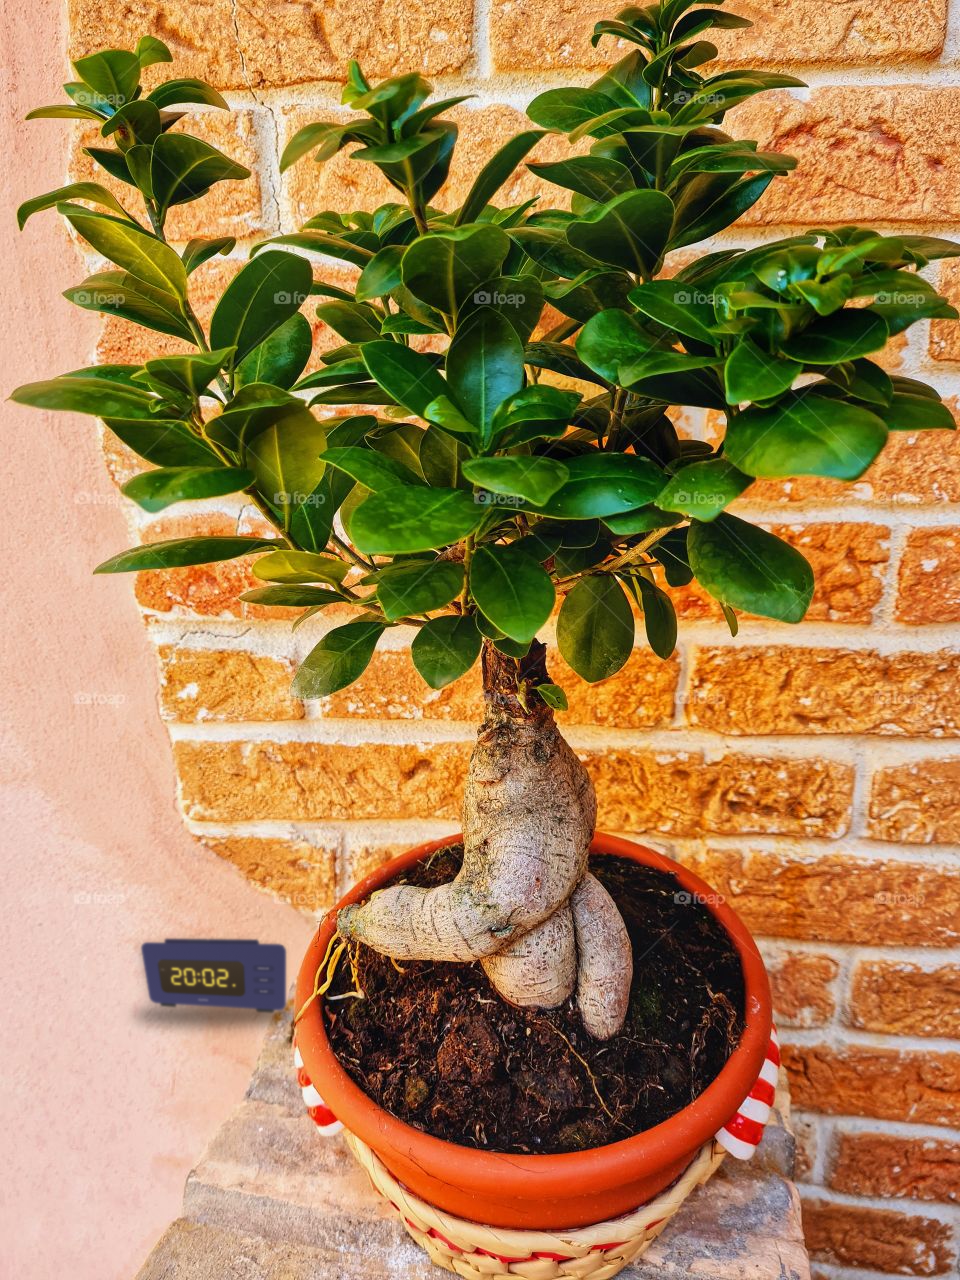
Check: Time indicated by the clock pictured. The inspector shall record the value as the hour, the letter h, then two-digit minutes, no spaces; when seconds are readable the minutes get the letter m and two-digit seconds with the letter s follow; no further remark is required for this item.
20h02
